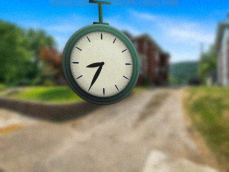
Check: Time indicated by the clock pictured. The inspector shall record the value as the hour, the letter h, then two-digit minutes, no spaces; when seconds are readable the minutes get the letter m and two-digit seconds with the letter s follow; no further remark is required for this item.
8h35
